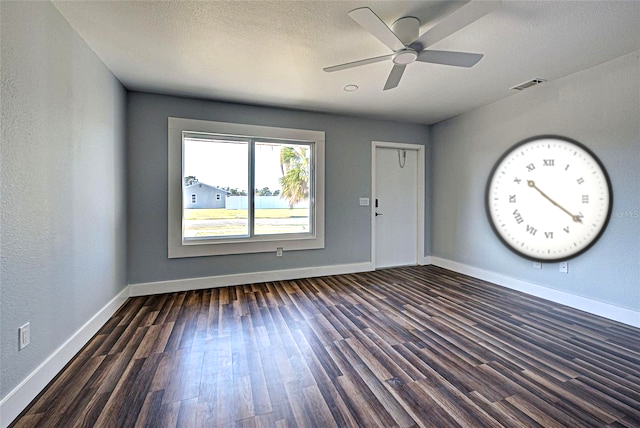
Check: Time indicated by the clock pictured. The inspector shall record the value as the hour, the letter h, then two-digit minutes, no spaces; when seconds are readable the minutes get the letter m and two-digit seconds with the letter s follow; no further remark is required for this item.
10h21
